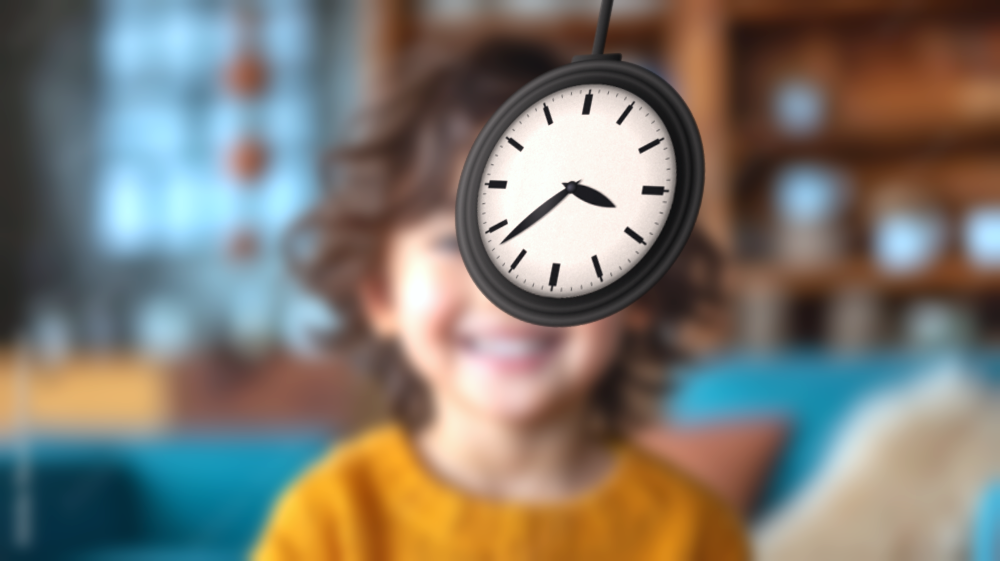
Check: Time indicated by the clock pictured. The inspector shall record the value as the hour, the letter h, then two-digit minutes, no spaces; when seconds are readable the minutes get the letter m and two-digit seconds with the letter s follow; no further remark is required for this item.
3h38
